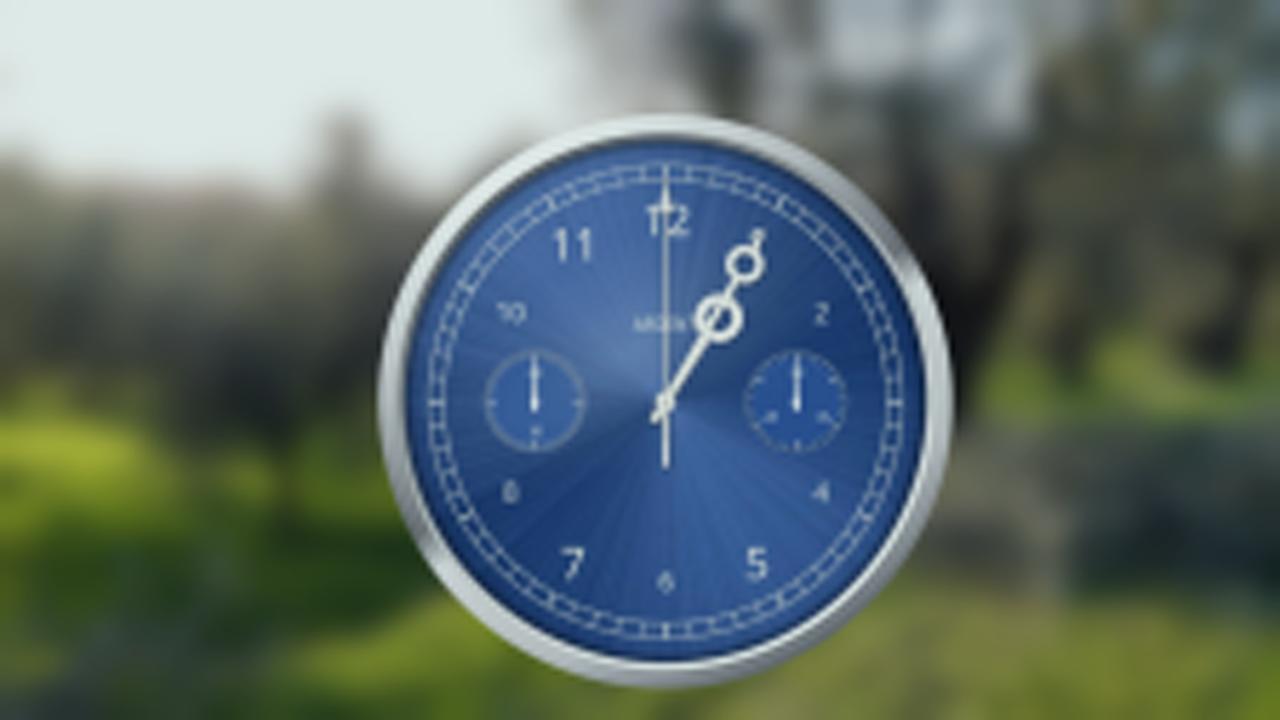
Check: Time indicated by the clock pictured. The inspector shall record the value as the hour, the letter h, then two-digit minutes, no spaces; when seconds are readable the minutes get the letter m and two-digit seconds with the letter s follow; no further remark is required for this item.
1h05
